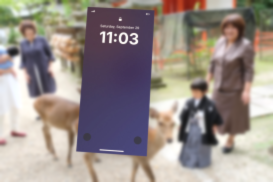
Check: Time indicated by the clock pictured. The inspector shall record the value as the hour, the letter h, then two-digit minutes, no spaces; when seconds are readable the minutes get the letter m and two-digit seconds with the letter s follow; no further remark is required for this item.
11h03
